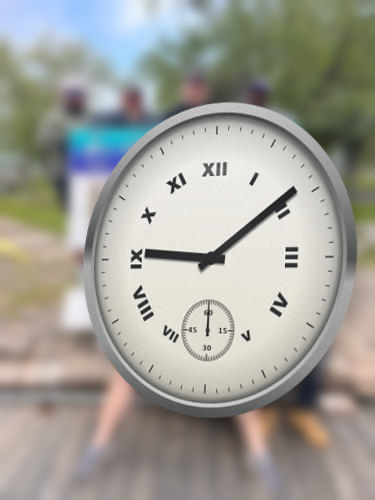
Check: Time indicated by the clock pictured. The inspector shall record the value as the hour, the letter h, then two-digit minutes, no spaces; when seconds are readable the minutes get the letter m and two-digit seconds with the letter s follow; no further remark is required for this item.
9h09
